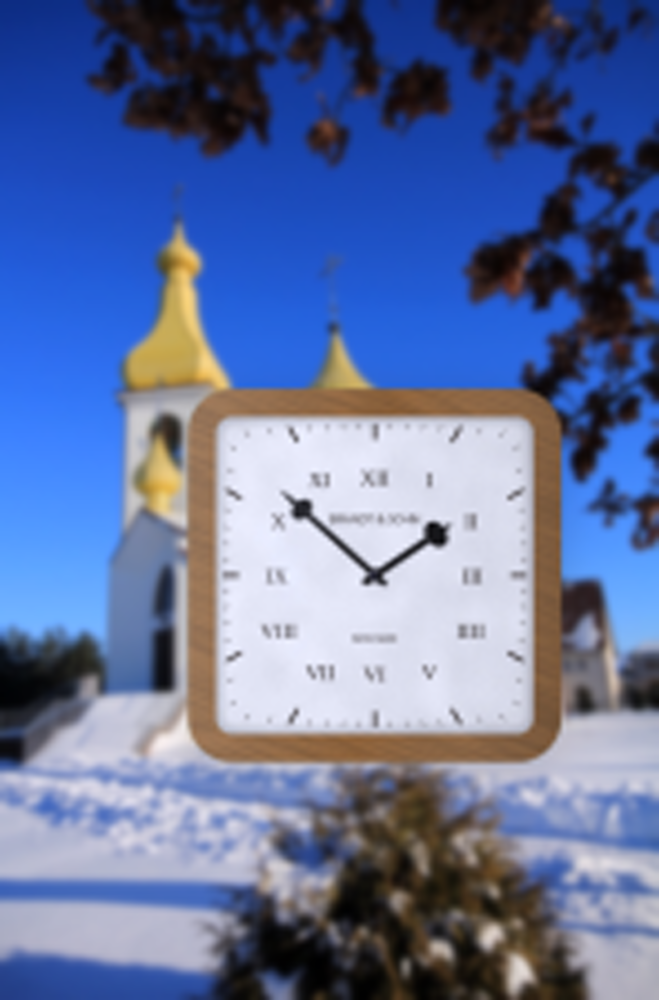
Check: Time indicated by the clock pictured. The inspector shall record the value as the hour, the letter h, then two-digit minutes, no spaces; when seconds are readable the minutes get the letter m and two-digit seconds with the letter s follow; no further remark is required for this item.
1h52
